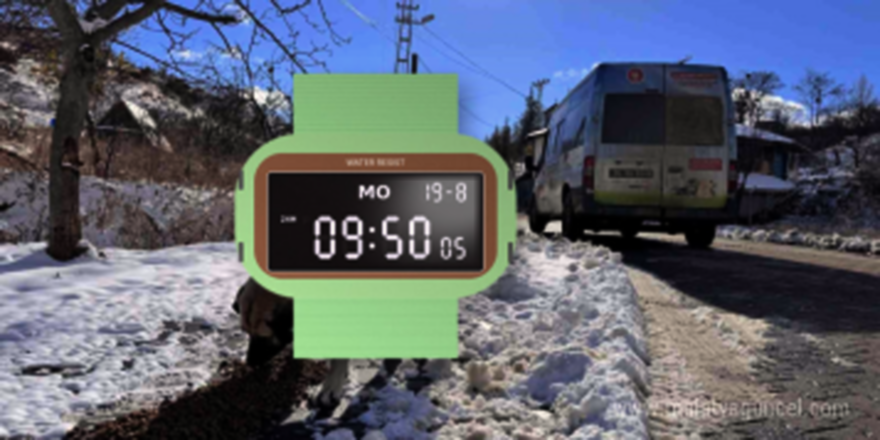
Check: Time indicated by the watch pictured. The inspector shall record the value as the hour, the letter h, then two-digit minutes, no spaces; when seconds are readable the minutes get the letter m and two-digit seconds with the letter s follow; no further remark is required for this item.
9h50m05s
